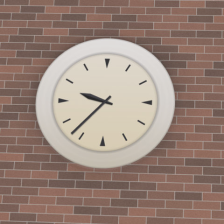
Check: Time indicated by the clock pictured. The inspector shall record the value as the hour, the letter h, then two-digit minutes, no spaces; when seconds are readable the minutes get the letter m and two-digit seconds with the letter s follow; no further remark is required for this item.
9h37
